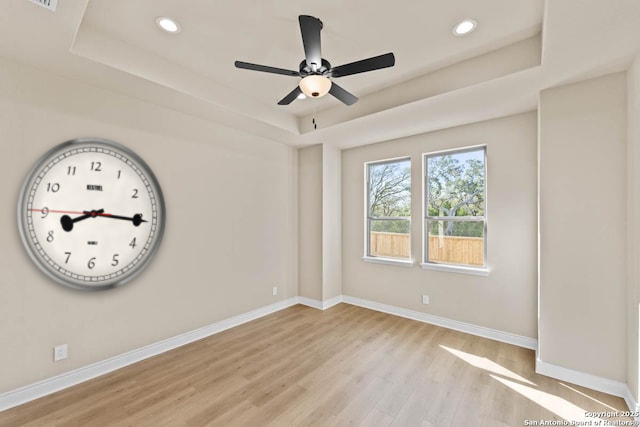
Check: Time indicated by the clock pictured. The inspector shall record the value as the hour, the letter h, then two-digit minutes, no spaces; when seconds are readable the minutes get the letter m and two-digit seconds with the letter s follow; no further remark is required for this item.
8h15m45s
